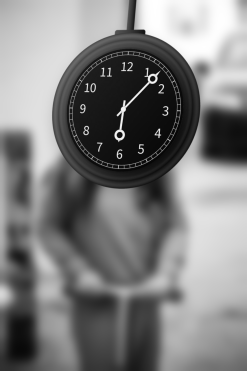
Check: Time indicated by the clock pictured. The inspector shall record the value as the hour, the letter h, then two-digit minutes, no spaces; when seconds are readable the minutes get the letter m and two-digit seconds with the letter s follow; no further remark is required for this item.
6h07
